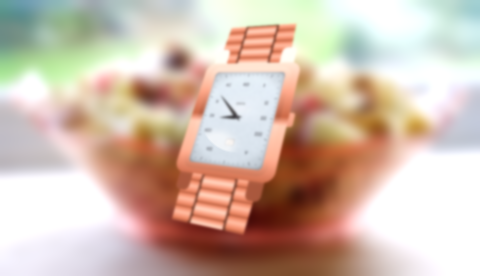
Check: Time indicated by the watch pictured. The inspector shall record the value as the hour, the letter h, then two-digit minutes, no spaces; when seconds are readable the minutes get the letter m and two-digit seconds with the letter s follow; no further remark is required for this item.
8h52
